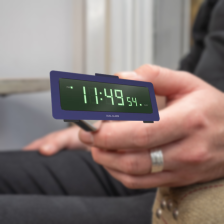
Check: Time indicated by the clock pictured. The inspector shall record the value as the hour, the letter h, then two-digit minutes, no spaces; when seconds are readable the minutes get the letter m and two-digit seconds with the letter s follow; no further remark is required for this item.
11h49m54s
